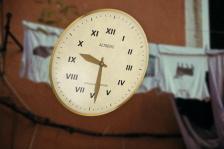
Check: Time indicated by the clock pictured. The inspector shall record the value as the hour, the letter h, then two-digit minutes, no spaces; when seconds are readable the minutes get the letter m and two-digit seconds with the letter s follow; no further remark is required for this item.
9h29
